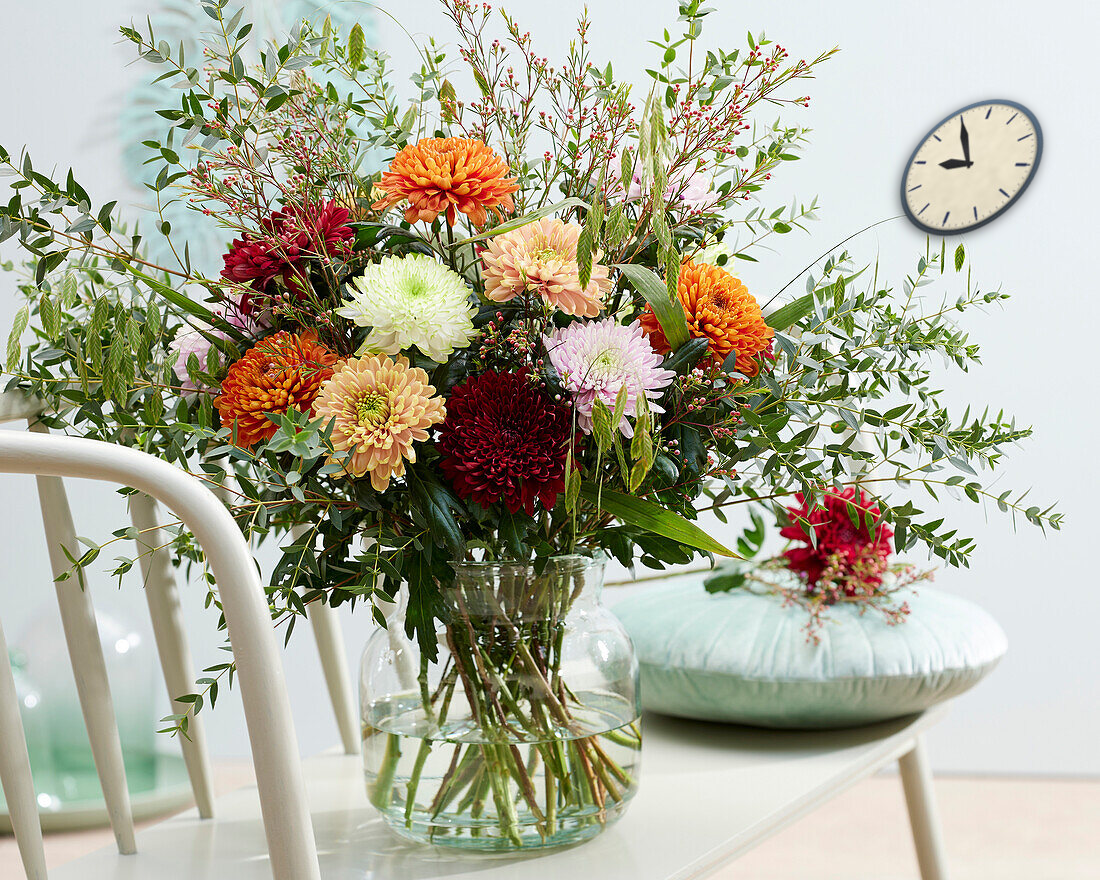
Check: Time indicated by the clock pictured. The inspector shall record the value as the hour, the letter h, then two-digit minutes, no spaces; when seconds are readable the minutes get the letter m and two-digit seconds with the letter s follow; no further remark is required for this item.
8h55
